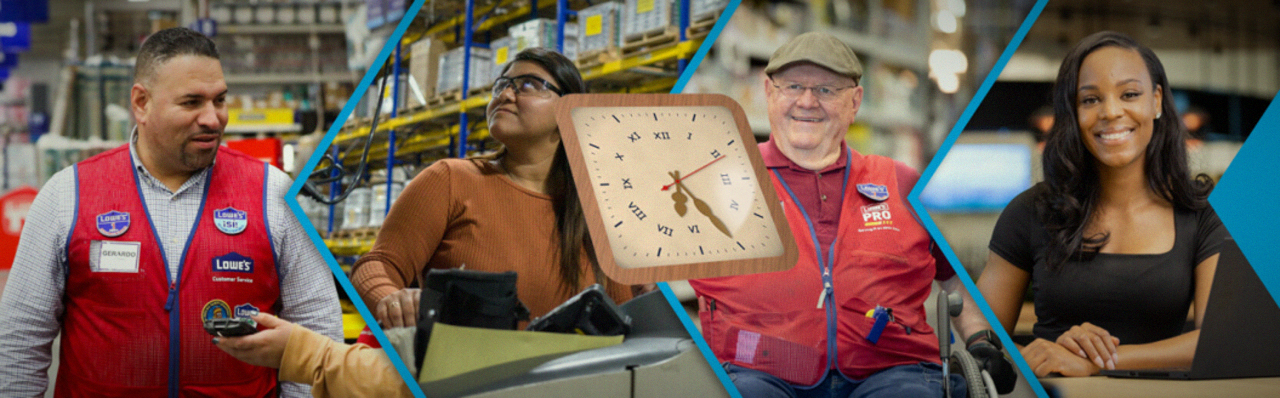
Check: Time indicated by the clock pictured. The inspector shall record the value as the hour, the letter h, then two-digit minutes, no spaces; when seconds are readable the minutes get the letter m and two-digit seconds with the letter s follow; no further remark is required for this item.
6h25m11s
